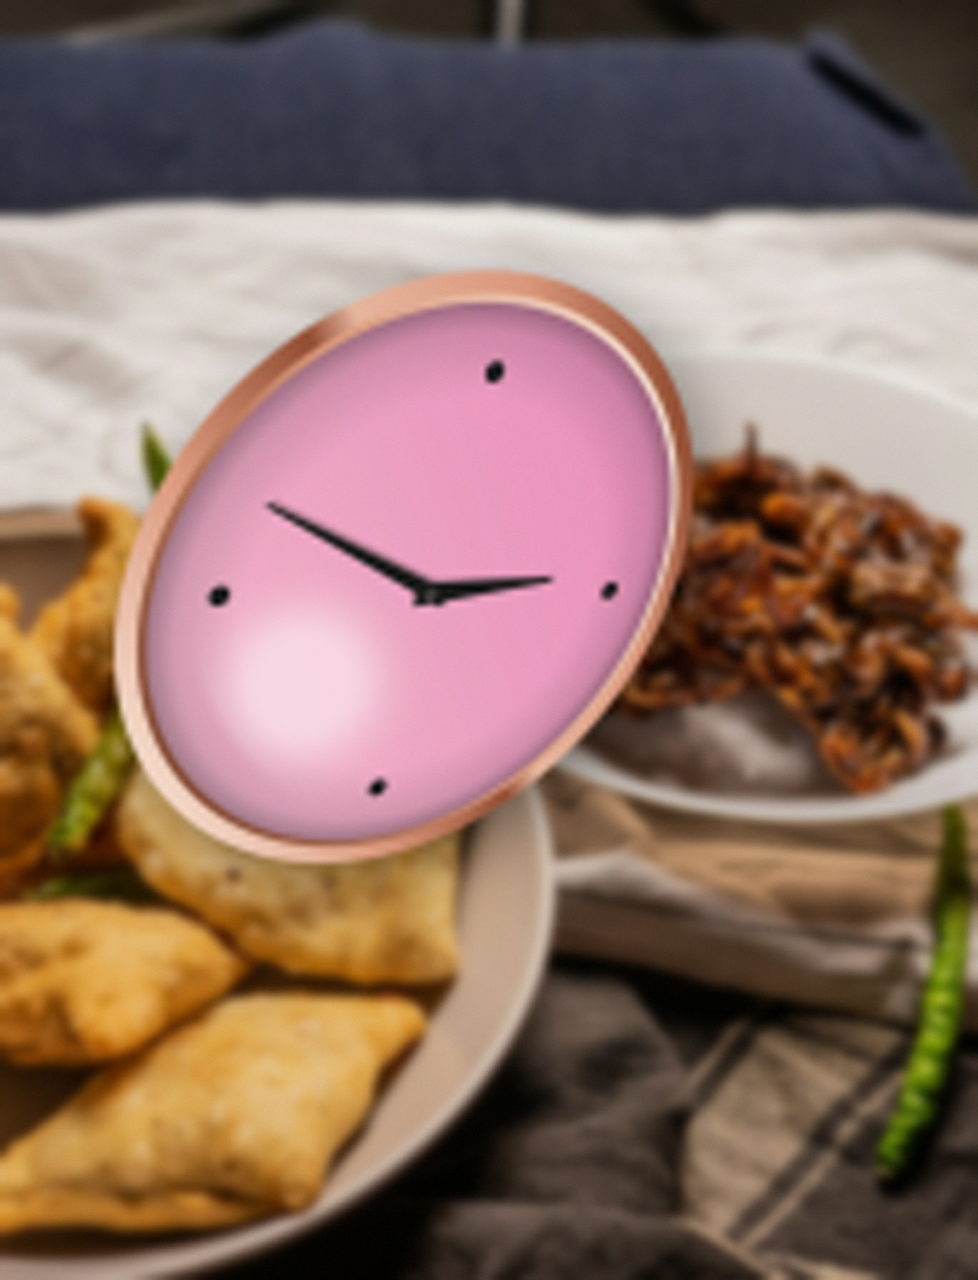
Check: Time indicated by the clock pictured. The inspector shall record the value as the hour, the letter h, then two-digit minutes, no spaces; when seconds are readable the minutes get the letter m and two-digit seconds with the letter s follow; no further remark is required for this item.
2h49
